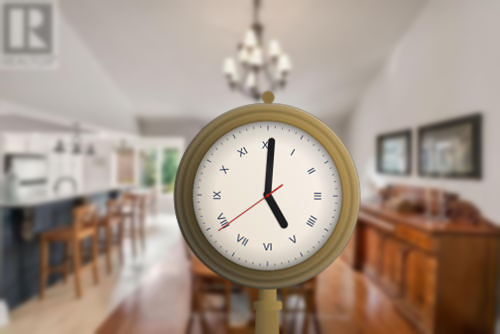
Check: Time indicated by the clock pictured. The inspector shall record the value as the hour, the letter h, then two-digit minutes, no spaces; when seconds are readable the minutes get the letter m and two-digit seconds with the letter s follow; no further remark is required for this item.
5h00m39s
